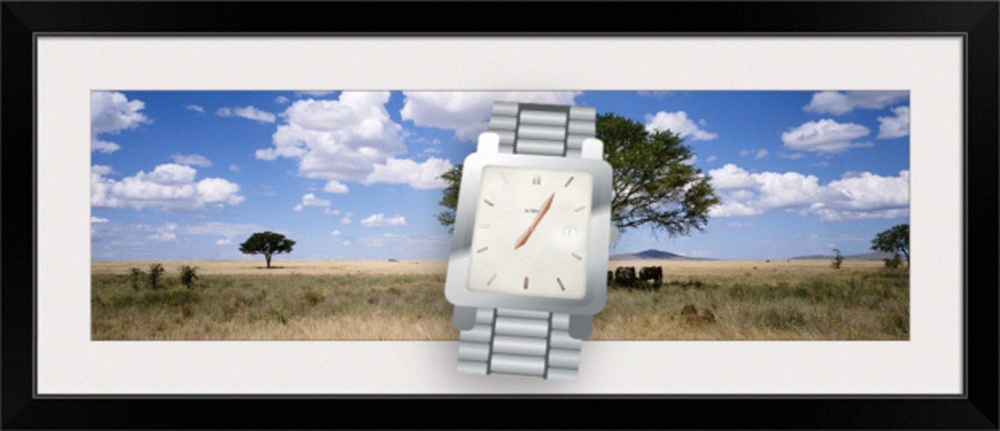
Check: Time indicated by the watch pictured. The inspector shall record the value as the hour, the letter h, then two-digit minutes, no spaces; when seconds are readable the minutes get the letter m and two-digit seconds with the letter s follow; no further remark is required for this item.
7h04
